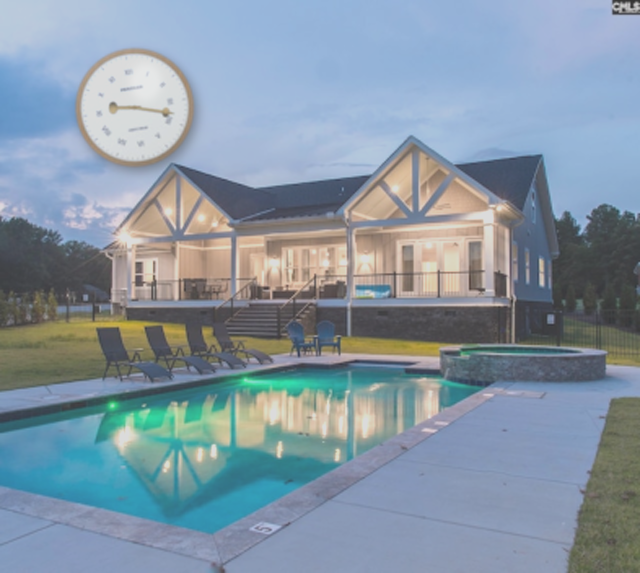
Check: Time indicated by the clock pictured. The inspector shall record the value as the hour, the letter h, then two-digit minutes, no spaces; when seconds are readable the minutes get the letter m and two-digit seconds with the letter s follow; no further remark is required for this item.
9h18
